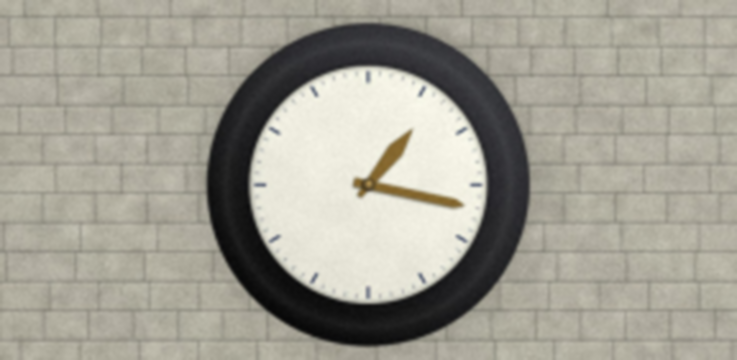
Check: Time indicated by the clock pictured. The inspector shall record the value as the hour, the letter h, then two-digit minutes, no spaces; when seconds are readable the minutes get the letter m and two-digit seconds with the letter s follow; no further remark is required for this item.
1h17
